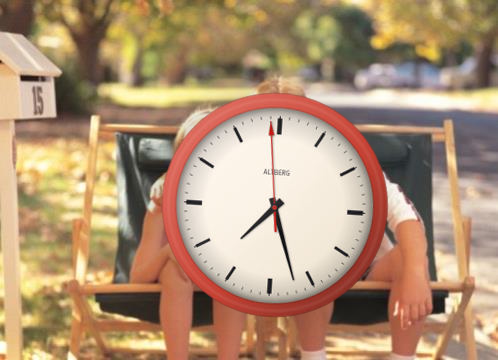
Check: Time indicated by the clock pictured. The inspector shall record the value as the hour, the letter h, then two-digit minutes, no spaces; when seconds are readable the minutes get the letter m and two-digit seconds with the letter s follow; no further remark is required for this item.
7h26m59s
